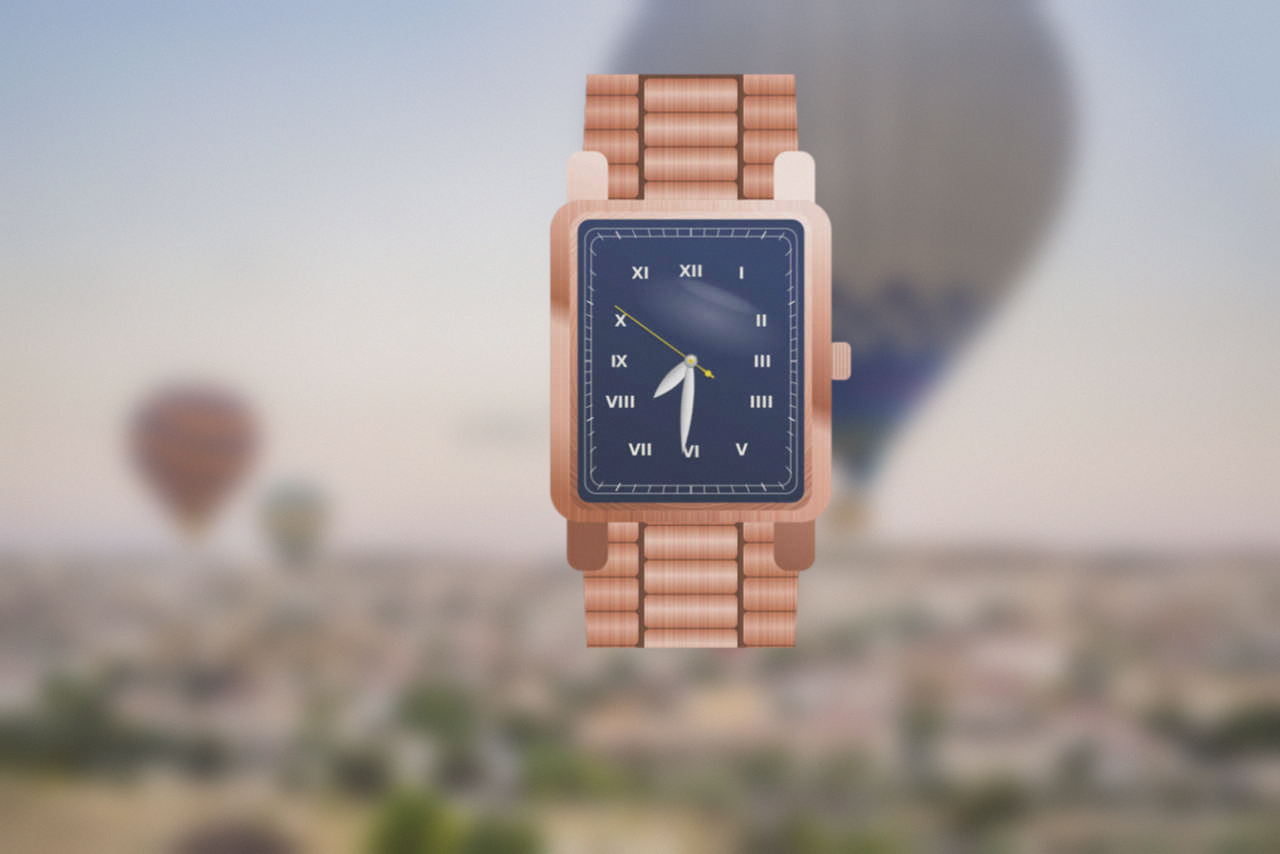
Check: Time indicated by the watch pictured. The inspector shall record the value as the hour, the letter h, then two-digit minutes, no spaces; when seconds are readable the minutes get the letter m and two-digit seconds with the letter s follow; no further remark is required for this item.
7h30m51s
